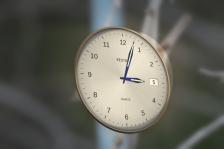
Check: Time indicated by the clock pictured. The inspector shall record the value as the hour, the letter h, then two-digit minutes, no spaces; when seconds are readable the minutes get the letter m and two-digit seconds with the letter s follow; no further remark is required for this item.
3h03
